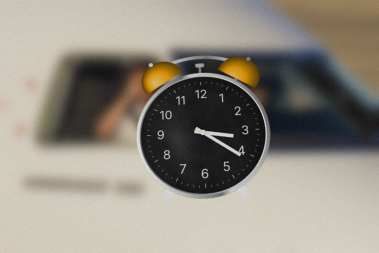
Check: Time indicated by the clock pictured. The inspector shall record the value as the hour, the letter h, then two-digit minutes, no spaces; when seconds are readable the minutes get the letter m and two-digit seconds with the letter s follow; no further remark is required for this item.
3h21
